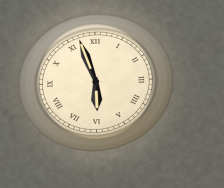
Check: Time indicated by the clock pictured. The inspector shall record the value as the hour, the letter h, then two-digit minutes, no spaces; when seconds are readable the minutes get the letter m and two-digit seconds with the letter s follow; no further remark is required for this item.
5h57
